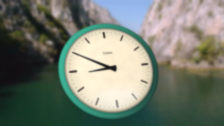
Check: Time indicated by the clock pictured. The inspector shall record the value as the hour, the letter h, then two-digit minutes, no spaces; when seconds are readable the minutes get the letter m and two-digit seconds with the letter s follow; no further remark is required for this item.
8h50
